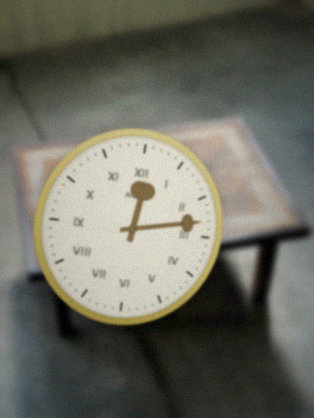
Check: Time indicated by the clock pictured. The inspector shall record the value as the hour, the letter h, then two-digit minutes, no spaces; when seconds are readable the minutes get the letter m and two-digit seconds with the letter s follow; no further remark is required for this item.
12h13
